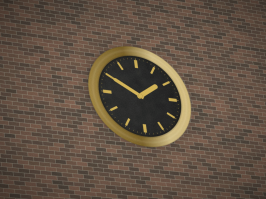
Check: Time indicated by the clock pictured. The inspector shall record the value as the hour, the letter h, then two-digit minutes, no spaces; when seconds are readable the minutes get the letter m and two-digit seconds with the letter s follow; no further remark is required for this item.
1h50
